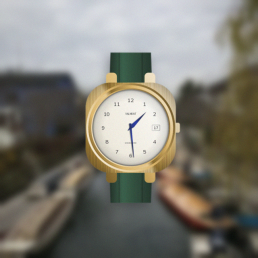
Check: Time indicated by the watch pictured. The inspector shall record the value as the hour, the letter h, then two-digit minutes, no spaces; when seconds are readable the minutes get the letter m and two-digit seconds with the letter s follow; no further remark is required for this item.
1h29
